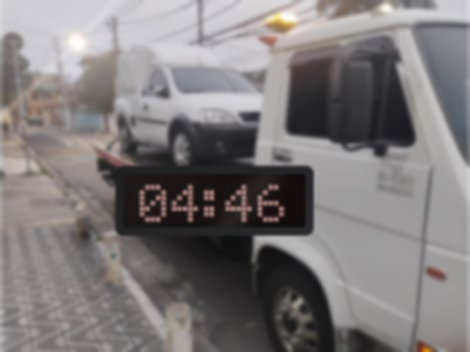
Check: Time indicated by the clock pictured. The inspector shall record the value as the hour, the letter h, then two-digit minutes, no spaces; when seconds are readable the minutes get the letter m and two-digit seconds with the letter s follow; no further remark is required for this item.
4h46
